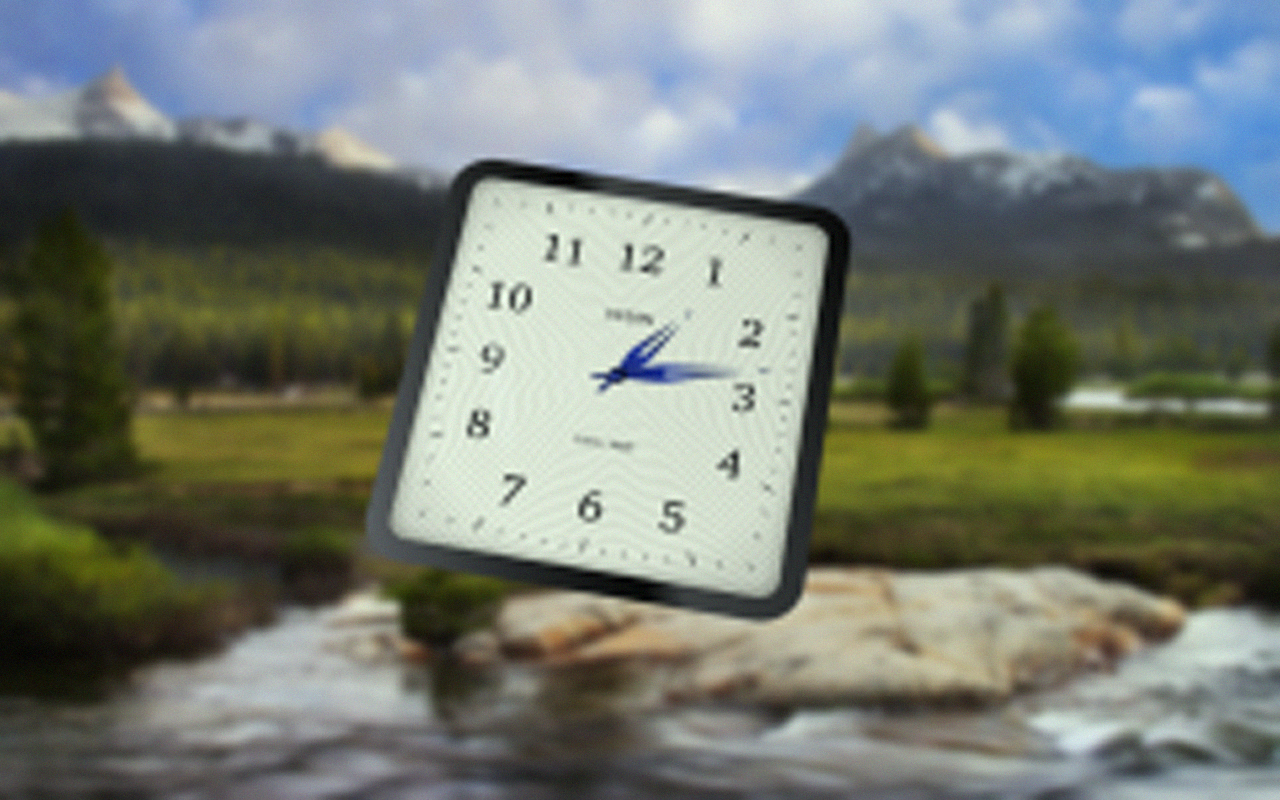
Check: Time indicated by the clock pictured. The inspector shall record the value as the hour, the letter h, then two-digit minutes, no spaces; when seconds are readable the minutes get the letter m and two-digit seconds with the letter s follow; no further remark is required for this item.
1h13
